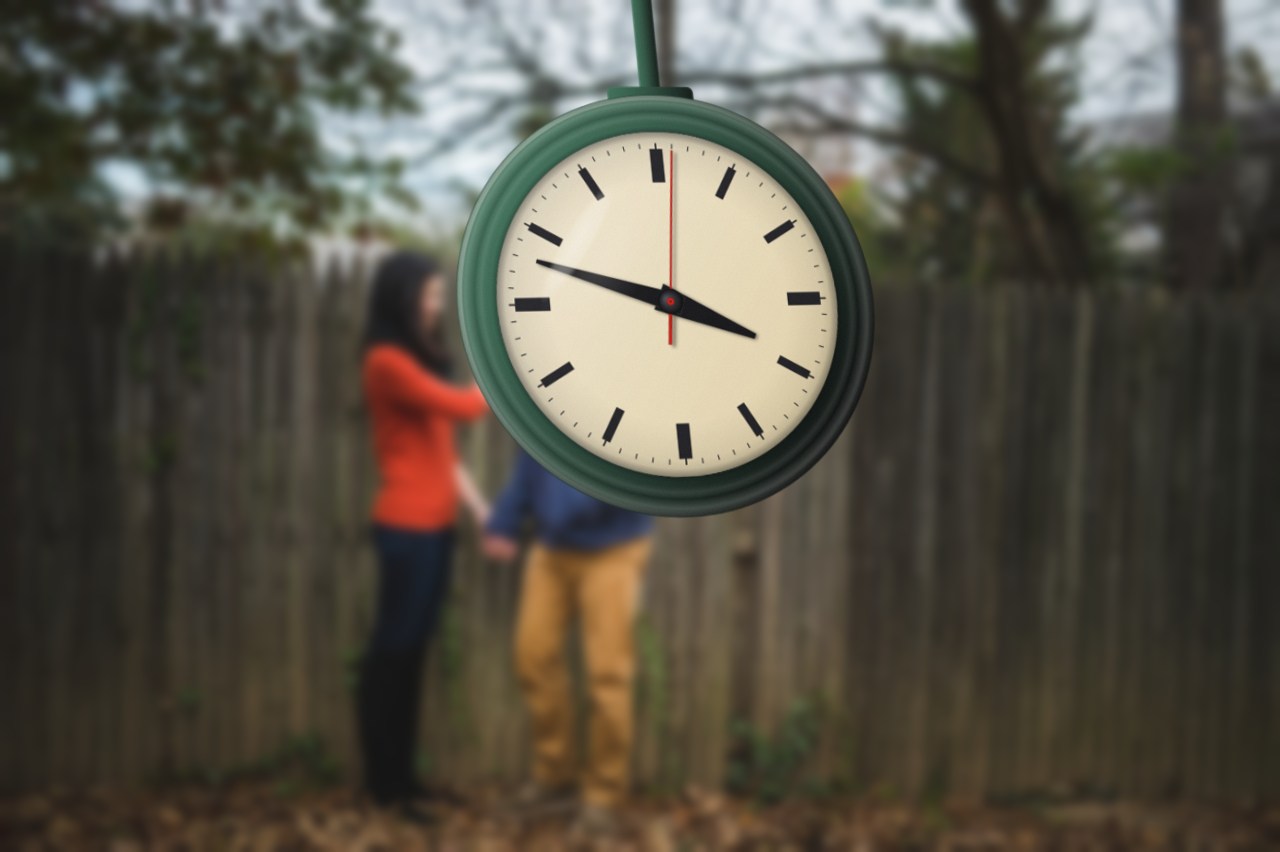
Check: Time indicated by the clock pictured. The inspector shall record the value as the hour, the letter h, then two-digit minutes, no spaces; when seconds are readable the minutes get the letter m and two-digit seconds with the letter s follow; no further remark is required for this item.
3h48m01s
